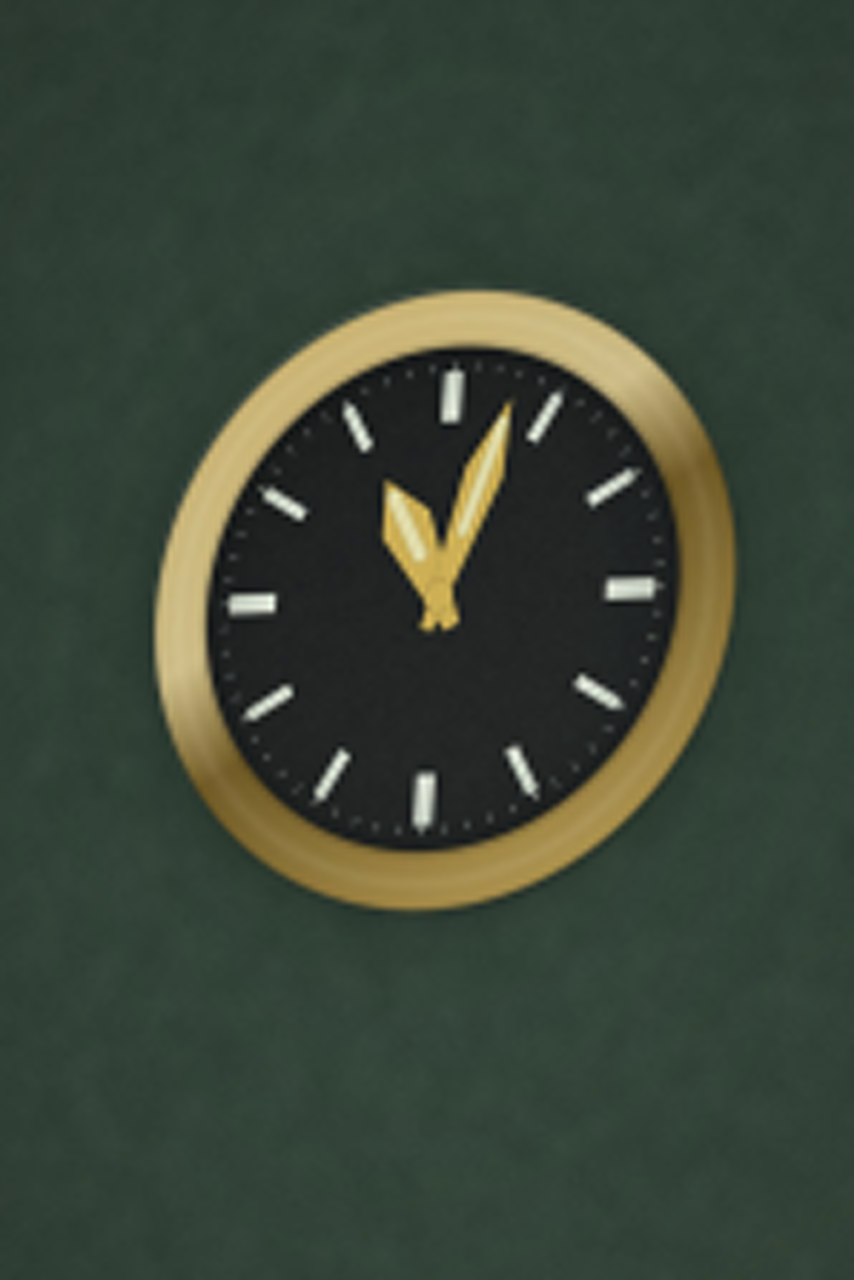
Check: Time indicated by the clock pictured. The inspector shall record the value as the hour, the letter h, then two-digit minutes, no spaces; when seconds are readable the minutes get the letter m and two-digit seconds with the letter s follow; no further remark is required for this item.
11h03
